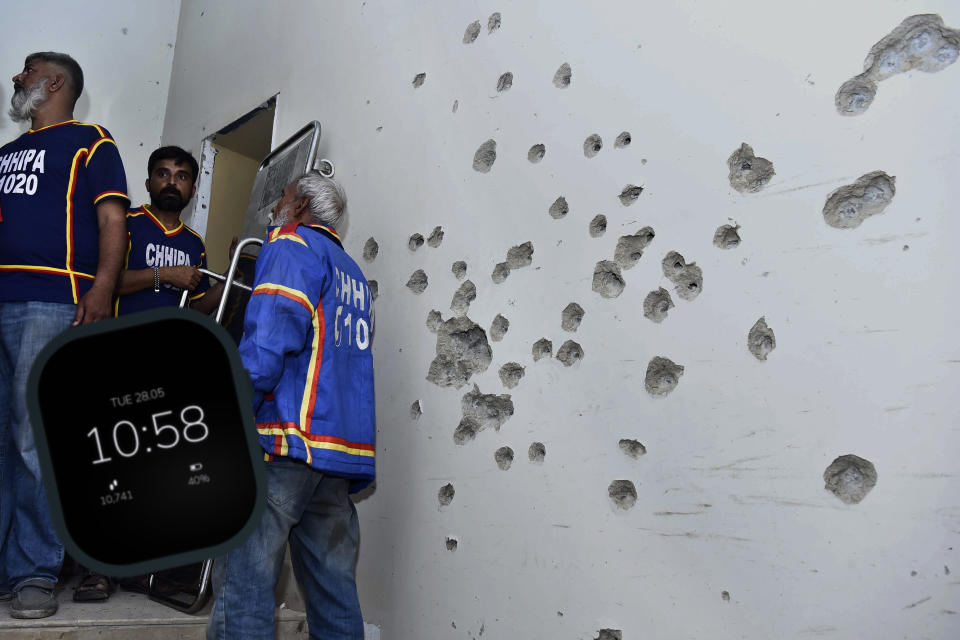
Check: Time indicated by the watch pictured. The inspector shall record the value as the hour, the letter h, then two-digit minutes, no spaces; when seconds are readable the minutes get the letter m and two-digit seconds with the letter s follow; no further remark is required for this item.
10h58
